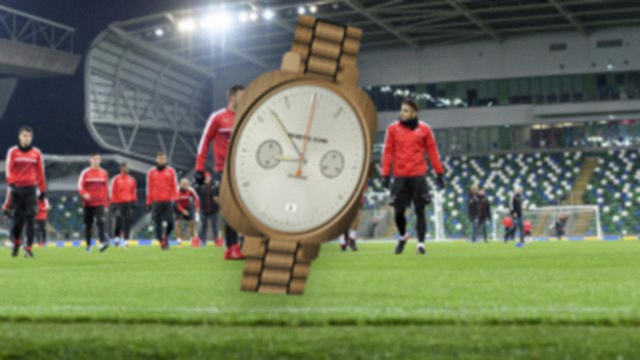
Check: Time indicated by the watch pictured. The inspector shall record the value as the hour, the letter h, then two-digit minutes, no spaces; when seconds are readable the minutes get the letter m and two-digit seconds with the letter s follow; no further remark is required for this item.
8h52
